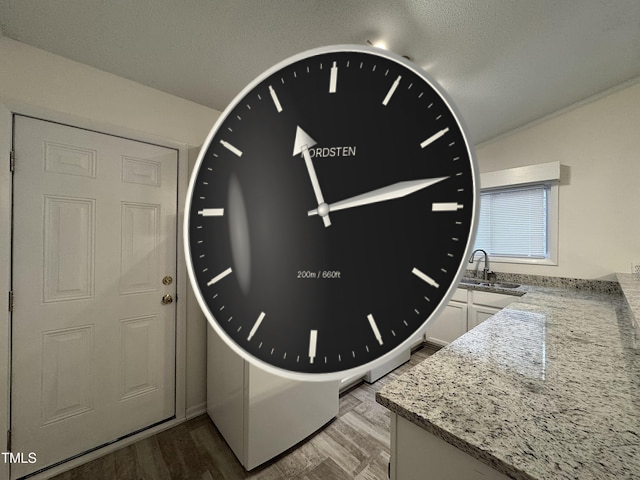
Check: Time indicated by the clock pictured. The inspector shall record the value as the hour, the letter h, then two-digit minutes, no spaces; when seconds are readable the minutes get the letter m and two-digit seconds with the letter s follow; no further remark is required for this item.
11h13
